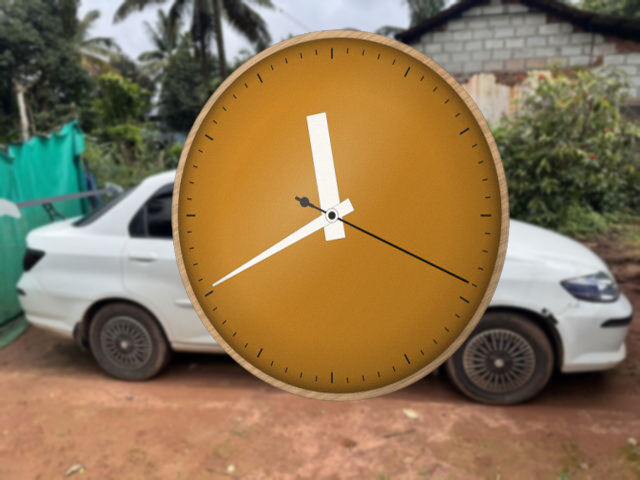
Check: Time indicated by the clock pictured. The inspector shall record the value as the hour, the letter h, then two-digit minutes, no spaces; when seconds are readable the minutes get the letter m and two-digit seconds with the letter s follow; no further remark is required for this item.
11h40m19s
